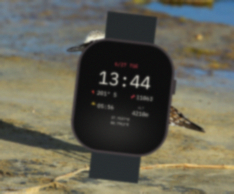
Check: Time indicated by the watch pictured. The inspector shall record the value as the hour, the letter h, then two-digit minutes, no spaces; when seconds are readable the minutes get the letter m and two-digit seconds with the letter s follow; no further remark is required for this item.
13h44
